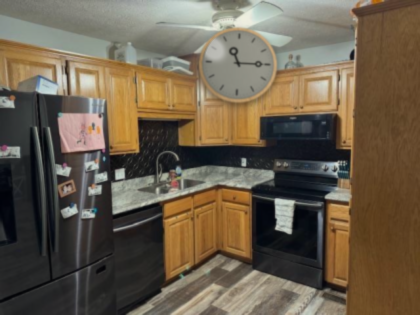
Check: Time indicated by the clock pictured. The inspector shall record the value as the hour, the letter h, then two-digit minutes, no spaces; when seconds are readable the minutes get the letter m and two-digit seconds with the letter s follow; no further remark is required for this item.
11h15
